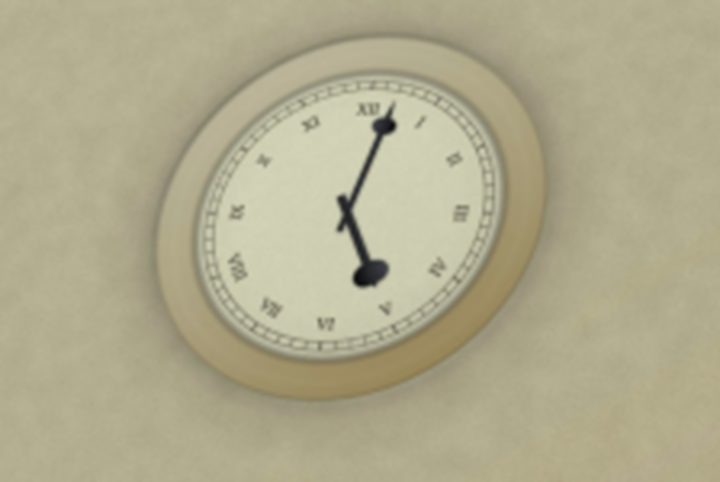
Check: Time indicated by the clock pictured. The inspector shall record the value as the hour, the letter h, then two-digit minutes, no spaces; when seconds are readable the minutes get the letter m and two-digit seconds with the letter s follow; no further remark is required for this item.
5h02
